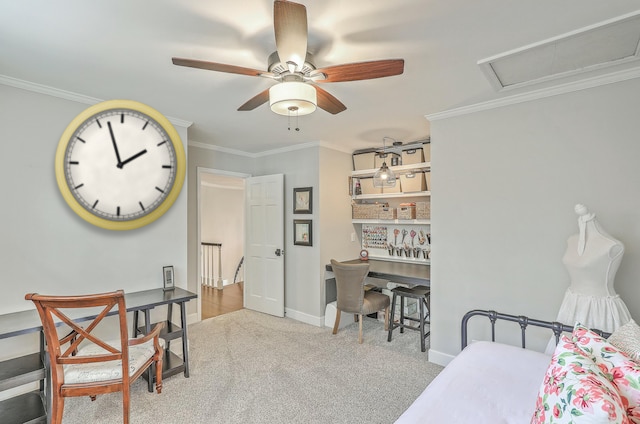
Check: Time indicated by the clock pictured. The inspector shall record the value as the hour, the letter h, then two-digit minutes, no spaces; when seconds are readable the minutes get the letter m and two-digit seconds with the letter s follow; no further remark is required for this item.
1h57
